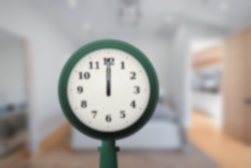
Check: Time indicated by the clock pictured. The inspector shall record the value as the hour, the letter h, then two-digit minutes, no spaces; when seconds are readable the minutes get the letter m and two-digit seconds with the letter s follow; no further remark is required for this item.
12h00
